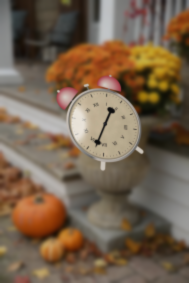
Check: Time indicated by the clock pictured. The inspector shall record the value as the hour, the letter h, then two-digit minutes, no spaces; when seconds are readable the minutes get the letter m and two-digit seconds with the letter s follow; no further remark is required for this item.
1h38
